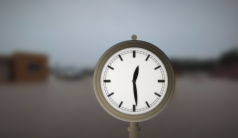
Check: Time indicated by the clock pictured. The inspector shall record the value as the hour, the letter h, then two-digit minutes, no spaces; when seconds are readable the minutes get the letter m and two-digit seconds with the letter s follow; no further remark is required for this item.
12h29
